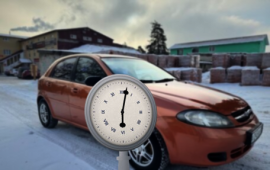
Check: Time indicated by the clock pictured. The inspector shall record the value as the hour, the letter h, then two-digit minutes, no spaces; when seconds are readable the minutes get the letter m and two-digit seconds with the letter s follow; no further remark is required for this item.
6h02
